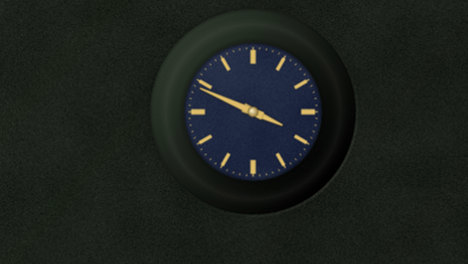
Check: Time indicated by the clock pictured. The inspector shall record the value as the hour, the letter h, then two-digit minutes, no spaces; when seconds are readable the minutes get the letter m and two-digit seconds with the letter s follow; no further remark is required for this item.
3h49
